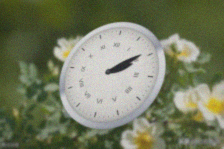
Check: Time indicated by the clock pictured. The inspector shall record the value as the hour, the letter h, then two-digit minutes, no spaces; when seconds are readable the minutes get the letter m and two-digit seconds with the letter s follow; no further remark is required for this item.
2h09
